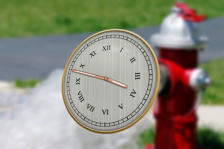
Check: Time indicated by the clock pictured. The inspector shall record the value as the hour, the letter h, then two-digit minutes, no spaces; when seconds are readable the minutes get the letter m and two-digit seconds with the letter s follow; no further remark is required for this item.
3h48
